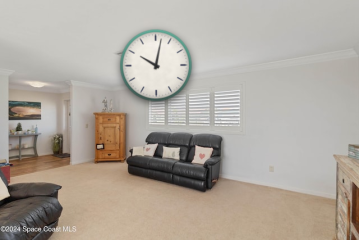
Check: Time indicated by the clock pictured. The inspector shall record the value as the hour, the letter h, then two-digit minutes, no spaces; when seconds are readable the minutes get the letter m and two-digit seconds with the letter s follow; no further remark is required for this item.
10h02
